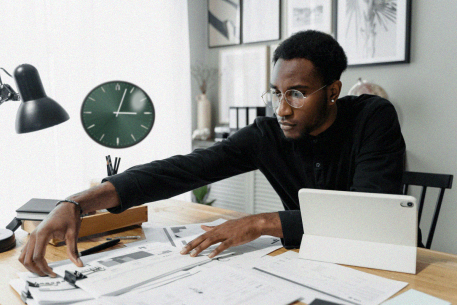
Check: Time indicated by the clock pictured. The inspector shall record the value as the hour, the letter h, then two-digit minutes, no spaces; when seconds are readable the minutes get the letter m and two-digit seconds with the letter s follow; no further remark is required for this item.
3h03
